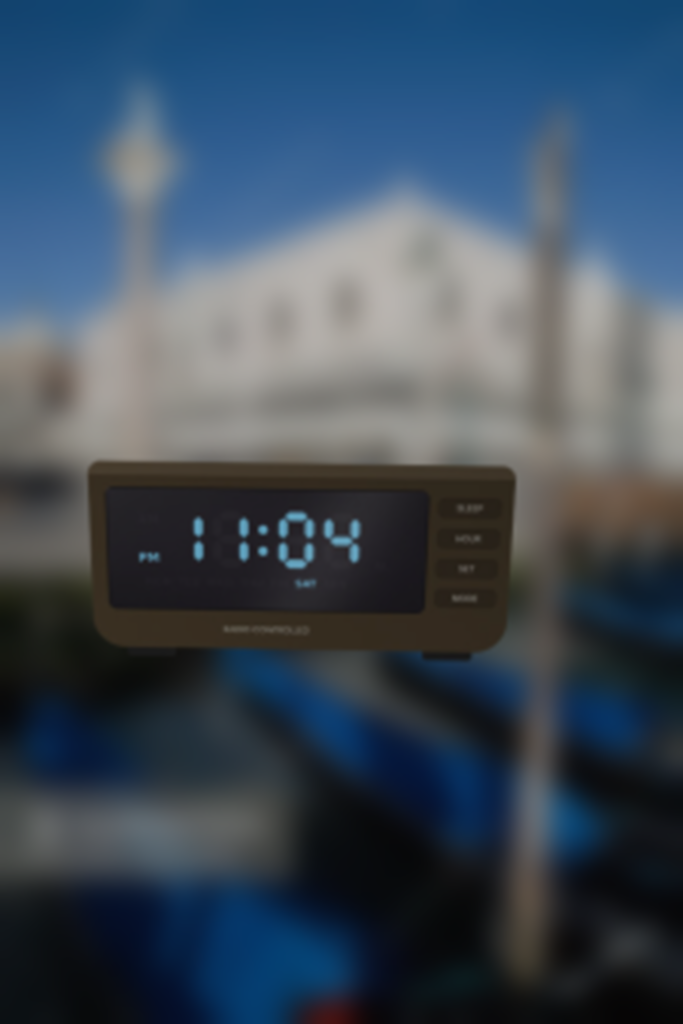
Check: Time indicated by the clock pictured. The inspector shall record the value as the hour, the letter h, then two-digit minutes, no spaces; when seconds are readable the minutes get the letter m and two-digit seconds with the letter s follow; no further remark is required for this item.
11h04
